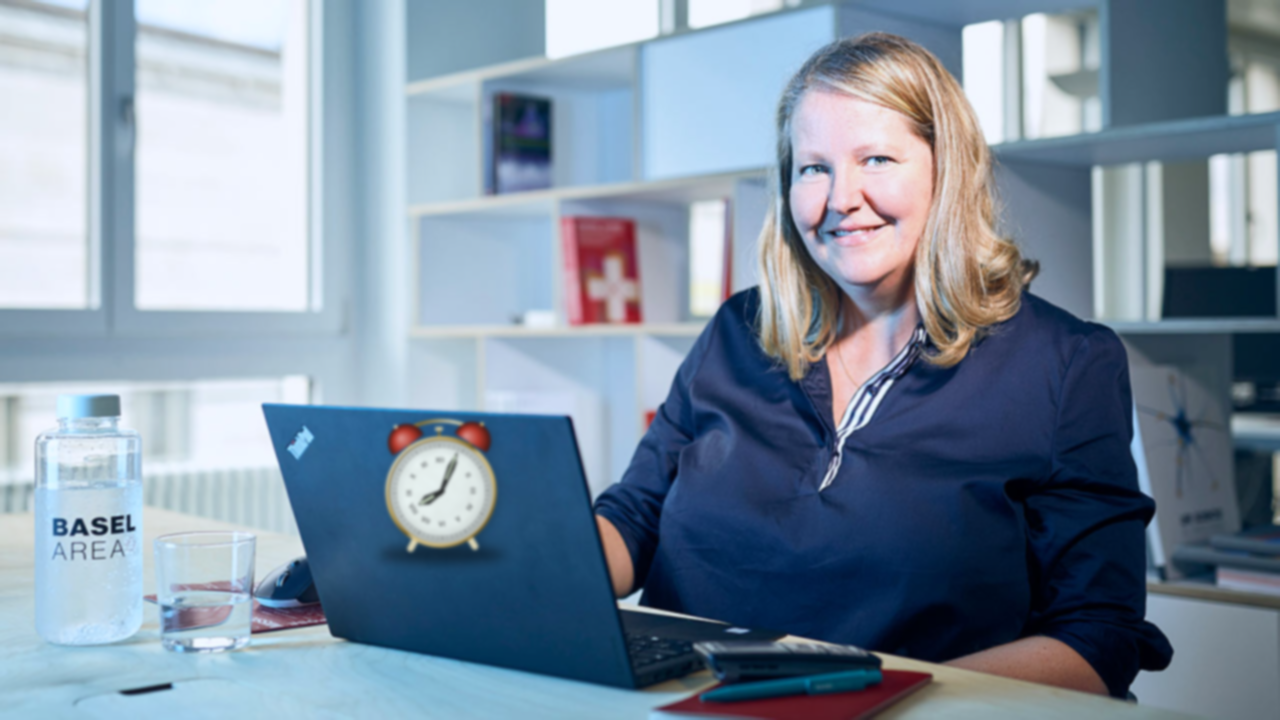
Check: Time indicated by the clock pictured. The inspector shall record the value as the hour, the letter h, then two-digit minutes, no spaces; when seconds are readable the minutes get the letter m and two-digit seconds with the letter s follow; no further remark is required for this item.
8h04
